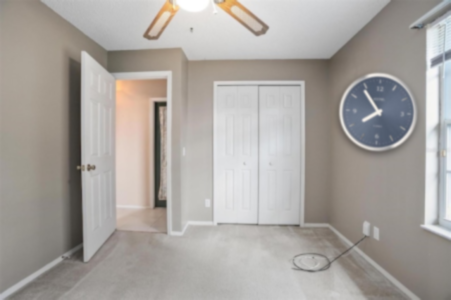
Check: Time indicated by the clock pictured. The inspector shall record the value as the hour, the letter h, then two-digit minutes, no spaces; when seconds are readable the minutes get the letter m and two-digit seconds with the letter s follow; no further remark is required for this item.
7h54
